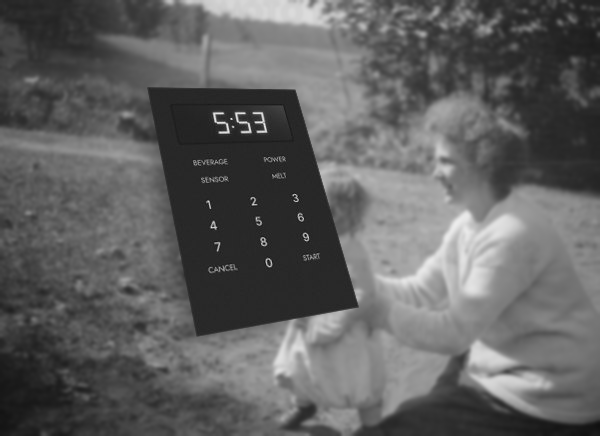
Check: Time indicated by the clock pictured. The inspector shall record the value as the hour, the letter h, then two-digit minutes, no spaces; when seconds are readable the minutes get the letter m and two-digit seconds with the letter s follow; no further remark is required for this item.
5h53
